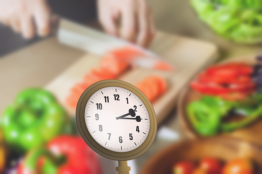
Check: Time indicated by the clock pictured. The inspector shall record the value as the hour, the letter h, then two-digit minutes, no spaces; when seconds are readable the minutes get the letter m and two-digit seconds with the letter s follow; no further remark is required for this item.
2h15
